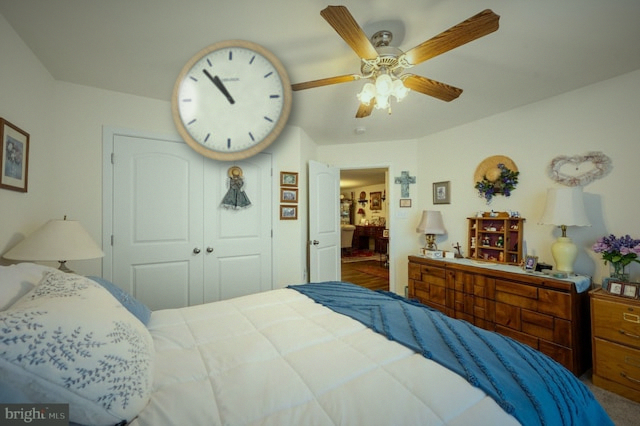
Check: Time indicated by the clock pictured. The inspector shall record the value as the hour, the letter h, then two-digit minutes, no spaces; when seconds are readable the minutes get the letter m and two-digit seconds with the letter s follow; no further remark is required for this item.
10h53
